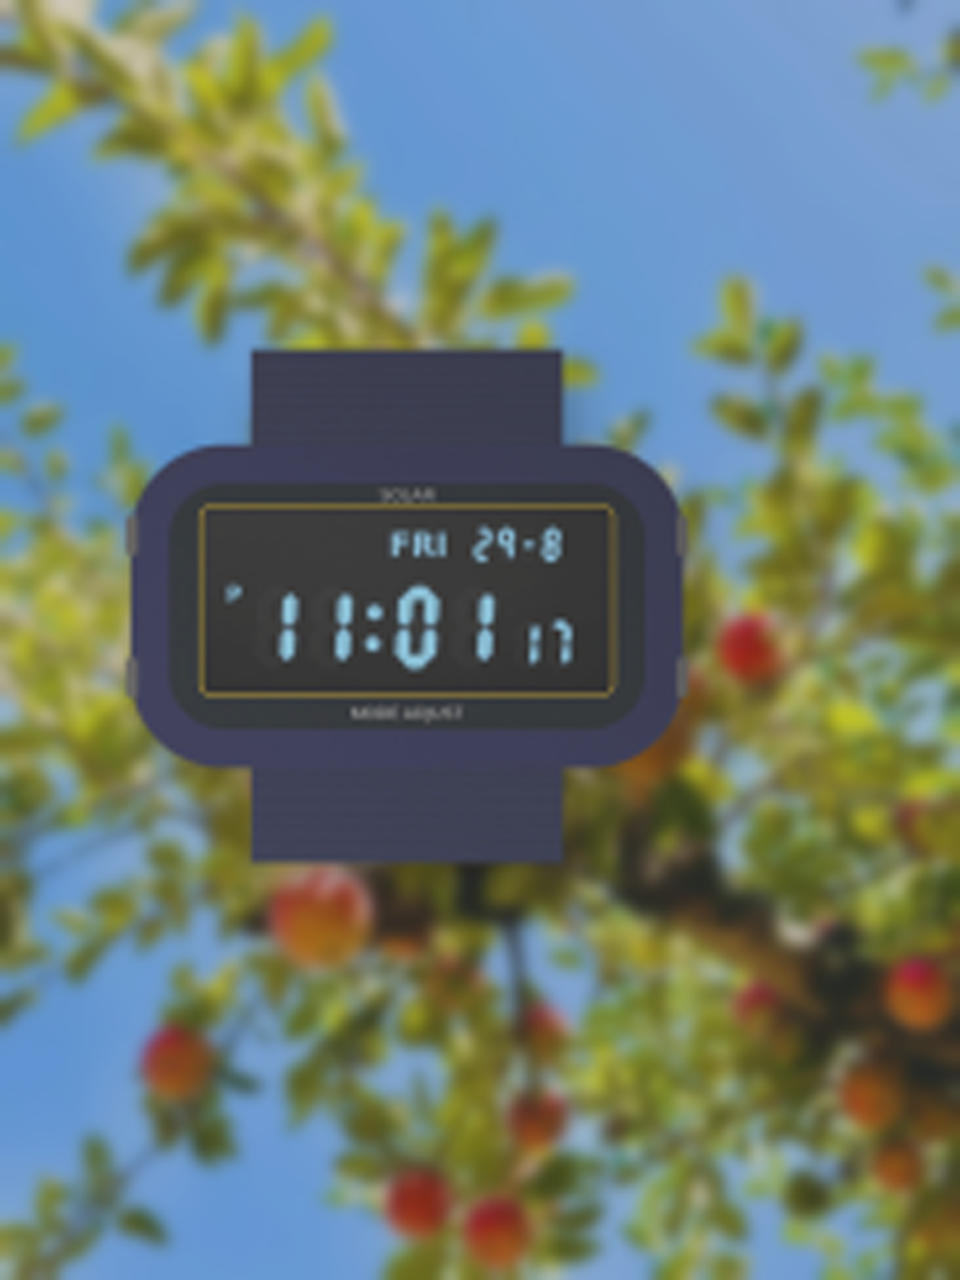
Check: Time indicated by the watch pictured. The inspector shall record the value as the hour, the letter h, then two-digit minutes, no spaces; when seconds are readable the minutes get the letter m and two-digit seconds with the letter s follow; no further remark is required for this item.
11h01m17s
